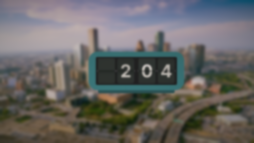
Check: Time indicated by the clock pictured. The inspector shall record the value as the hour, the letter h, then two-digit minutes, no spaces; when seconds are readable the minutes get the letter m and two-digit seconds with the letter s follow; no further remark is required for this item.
2h04
